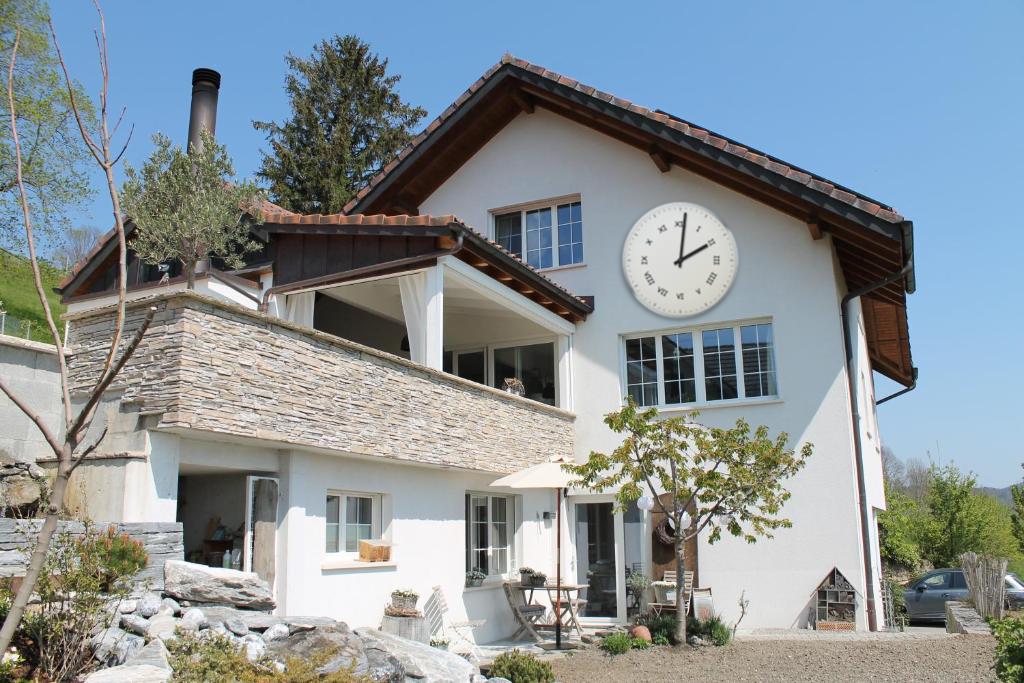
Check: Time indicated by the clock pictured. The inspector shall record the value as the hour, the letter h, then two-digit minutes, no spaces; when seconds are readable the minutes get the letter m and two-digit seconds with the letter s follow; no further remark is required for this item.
2h01
